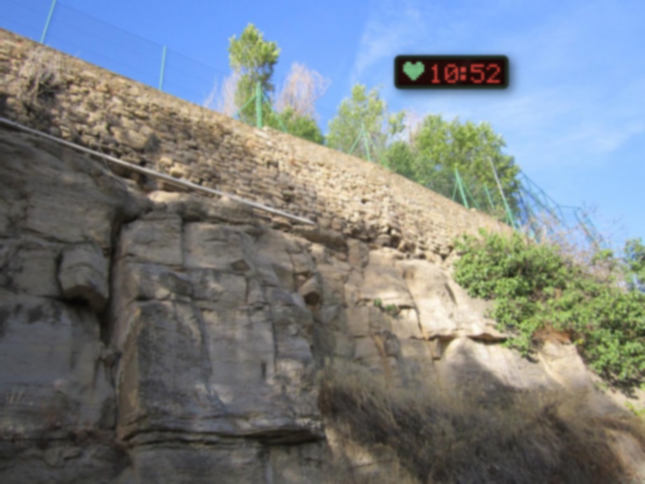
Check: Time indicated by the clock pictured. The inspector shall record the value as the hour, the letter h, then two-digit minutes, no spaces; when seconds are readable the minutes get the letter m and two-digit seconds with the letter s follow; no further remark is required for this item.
10h52
